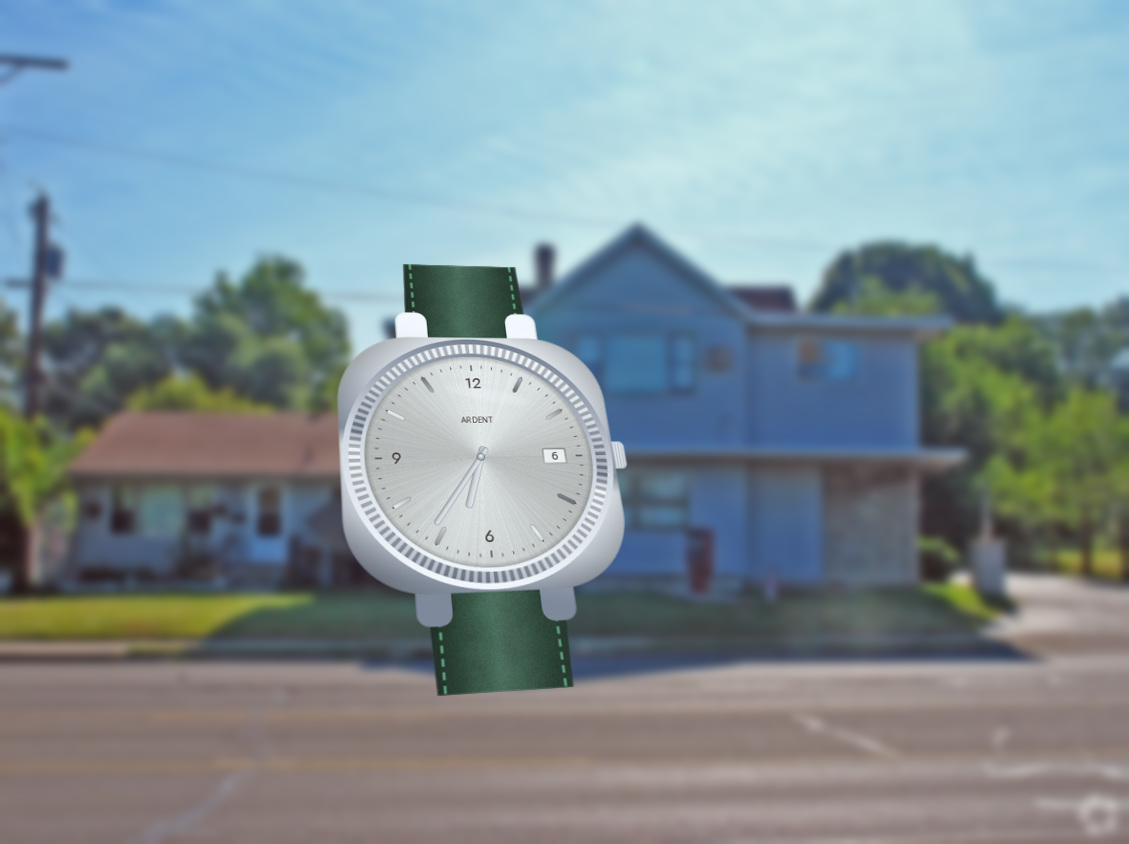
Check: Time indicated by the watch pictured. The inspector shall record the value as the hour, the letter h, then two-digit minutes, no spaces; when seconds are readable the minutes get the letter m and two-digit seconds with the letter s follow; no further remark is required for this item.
6h36
